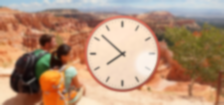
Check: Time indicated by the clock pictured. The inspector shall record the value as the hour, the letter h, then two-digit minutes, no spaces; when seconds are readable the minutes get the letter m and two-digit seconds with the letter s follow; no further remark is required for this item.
7h52
